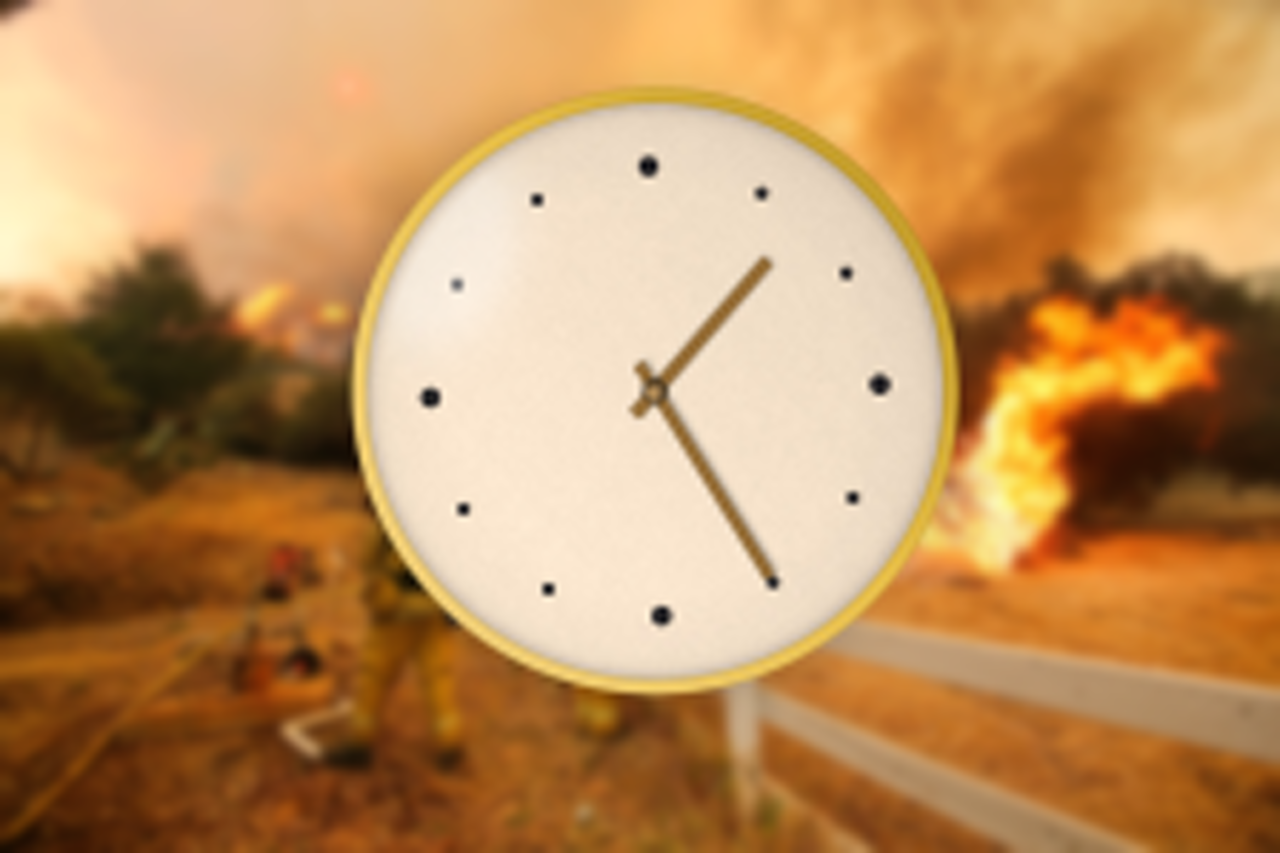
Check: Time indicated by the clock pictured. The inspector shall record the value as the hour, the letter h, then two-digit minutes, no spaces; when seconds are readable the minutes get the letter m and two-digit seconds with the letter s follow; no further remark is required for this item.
1h25
